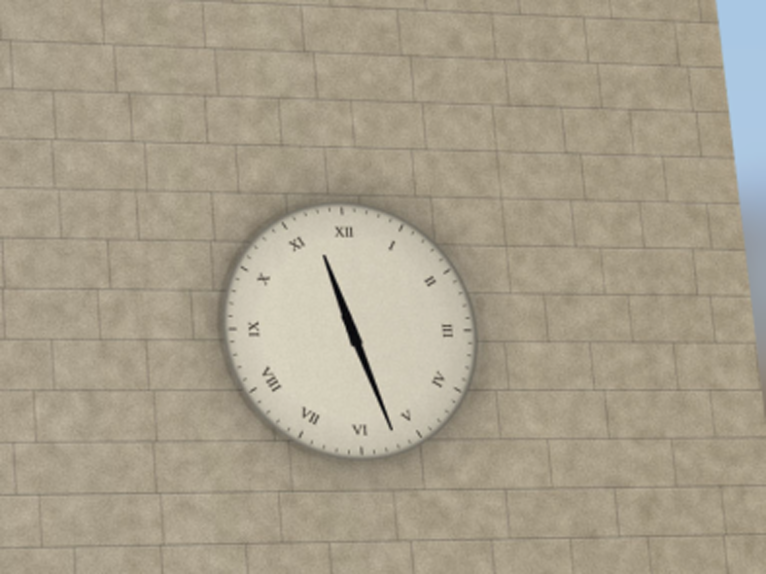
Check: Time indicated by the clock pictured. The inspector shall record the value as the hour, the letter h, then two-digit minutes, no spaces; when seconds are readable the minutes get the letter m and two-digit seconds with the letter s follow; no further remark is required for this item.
11h27
